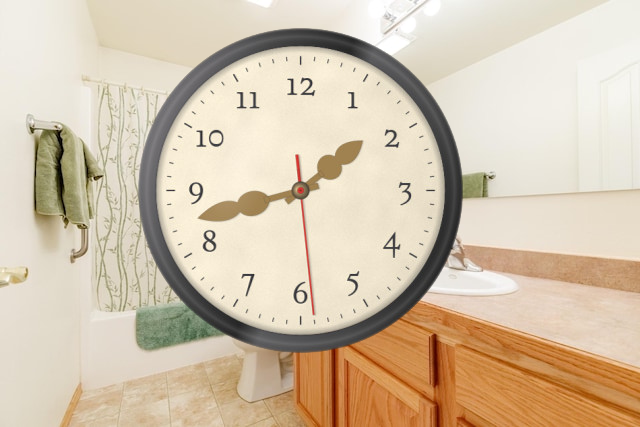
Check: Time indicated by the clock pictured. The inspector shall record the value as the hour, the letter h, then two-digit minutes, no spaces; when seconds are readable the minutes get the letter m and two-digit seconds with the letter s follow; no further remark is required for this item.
1h42m29s
